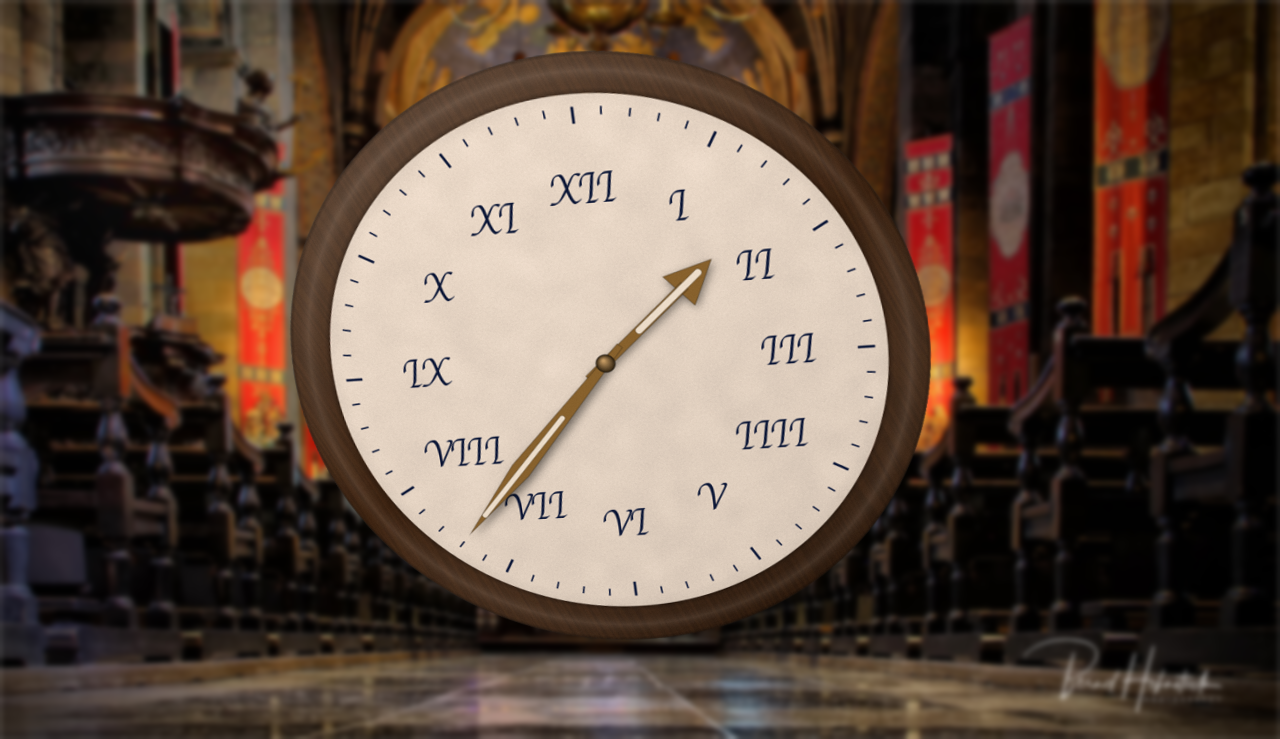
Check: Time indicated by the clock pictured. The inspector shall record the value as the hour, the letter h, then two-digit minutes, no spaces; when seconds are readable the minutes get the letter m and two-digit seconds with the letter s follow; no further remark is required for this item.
1h37
